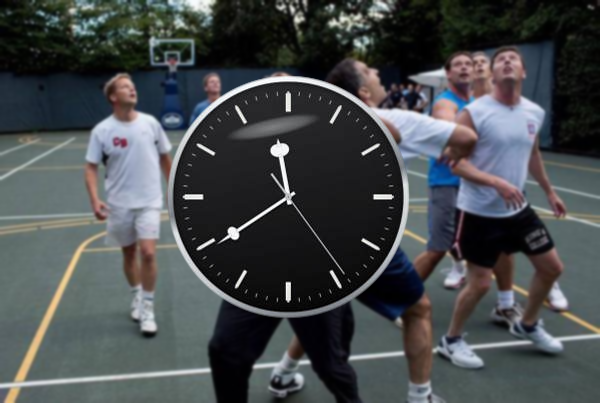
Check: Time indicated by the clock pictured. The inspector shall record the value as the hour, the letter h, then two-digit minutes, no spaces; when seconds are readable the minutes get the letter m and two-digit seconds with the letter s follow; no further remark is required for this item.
11h39m24s
